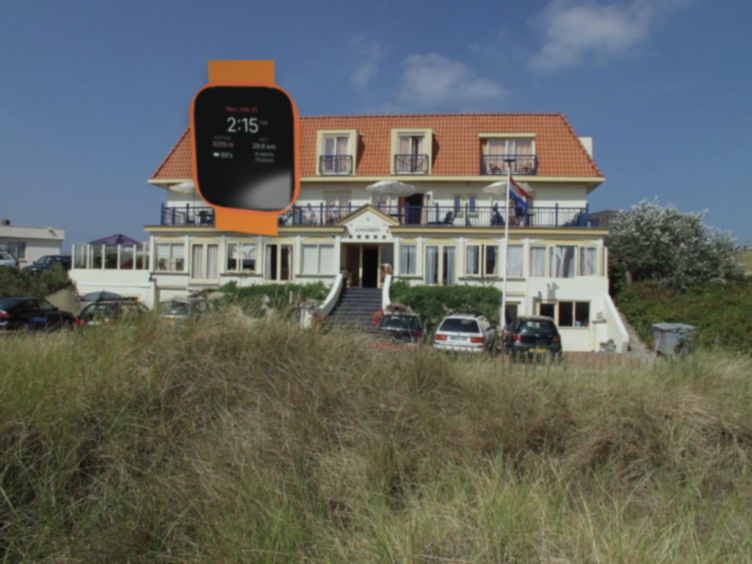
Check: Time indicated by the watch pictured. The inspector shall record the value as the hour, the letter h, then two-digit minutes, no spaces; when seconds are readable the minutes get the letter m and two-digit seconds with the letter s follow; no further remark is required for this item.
2h15
